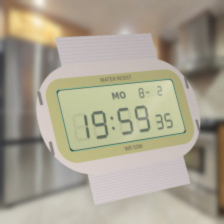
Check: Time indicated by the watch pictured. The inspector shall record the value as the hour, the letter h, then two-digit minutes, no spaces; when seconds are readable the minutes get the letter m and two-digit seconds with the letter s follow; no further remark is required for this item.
19h59m35s
